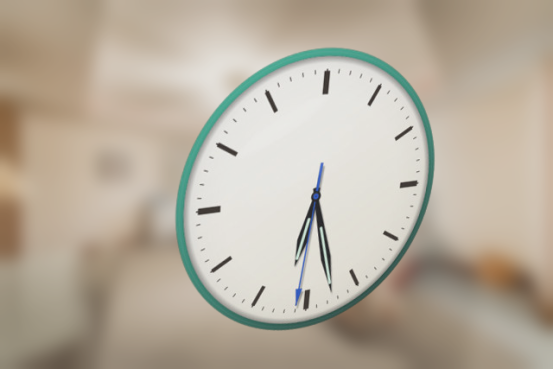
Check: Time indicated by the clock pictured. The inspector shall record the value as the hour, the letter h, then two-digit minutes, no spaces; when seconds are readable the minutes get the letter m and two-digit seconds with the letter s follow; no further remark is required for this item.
6h27m31s
